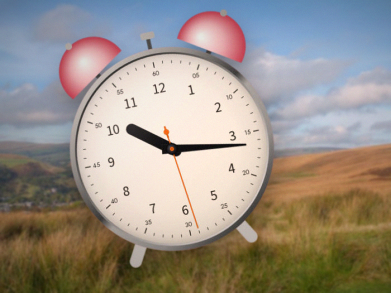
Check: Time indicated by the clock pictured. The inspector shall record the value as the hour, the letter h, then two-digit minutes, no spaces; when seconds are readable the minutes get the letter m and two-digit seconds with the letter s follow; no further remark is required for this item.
10h16m29s
